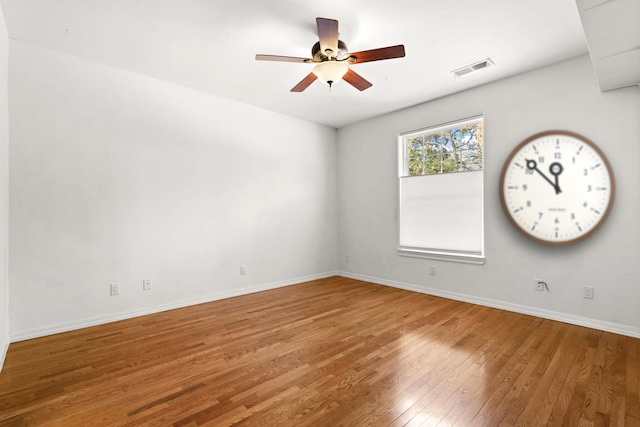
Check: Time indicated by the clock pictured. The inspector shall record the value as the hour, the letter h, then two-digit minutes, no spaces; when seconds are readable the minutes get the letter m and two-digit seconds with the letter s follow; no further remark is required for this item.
11h52
